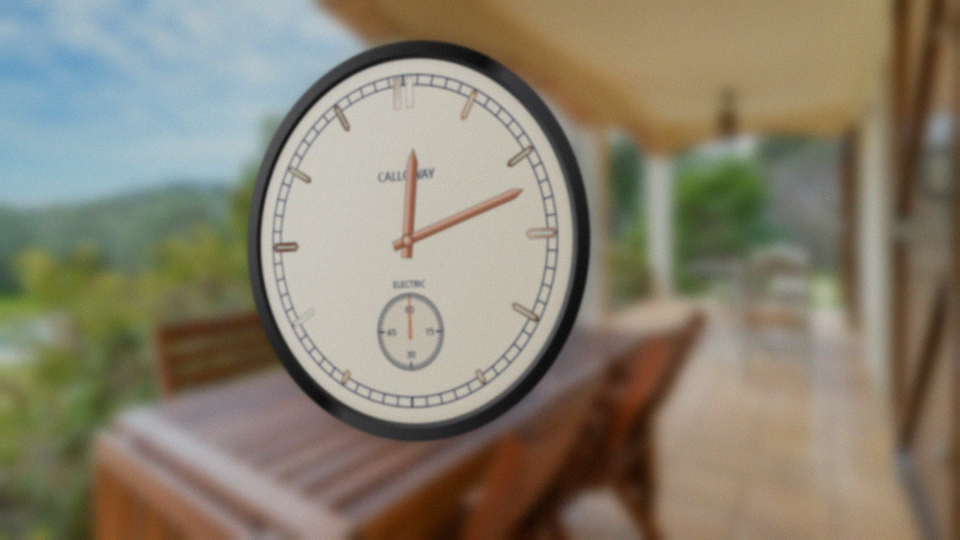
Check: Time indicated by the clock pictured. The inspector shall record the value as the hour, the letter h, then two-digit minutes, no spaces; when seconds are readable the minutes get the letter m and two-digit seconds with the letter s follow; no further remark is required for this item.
12h12
